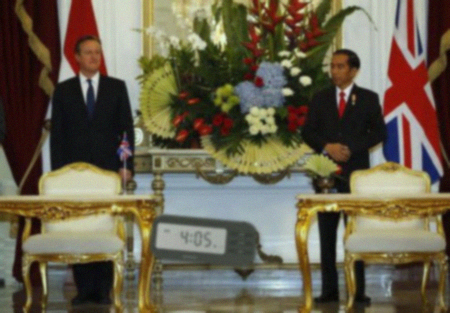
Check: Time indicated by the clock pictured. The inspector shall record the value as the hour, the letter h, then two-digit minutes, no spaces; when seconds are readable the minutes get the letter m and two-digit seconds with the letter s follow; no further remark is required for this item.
4h05
